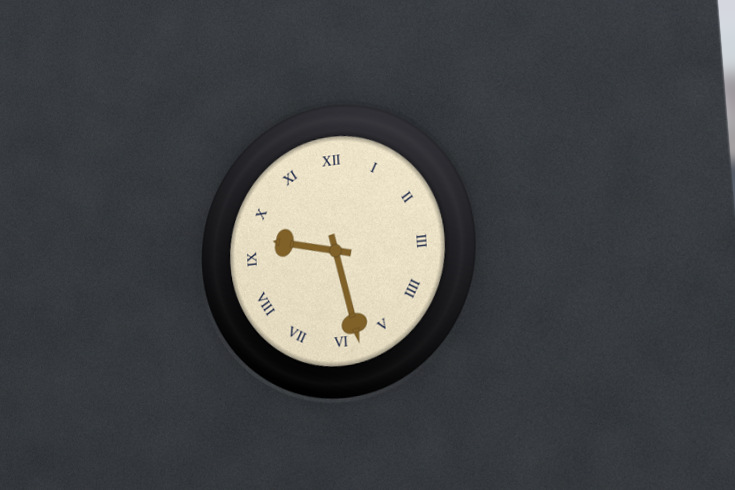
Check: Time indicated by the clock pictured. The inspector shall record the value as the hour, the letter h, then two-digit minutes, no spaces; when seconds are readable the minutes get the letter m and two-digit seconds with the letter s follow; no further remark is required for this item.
9h28
